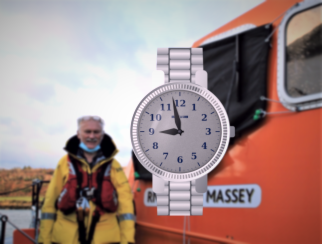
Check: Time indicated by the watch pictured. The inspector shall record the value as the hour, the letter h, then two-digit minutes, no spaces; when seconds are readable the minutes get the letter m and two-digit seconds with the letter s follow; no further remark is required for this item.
8h58
